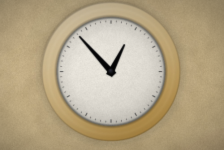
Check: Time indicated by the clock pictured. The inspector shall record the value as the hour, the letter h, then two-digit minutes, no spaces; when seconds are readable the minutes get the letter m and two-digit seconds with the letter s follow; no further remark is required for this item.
12h53
